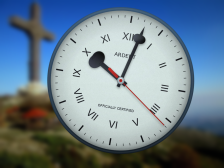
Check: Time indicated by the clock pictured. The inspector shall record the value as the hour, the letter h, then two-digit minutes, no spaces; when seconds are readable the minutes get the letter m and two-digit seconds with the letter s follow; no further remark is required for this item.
10h02m21s
